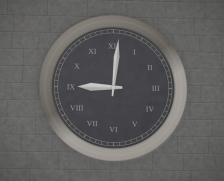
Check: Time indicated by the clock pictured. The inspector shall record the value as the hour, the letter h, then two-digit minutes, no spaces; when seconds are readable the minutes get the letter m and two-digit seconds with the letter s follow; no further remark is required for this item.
9h01
